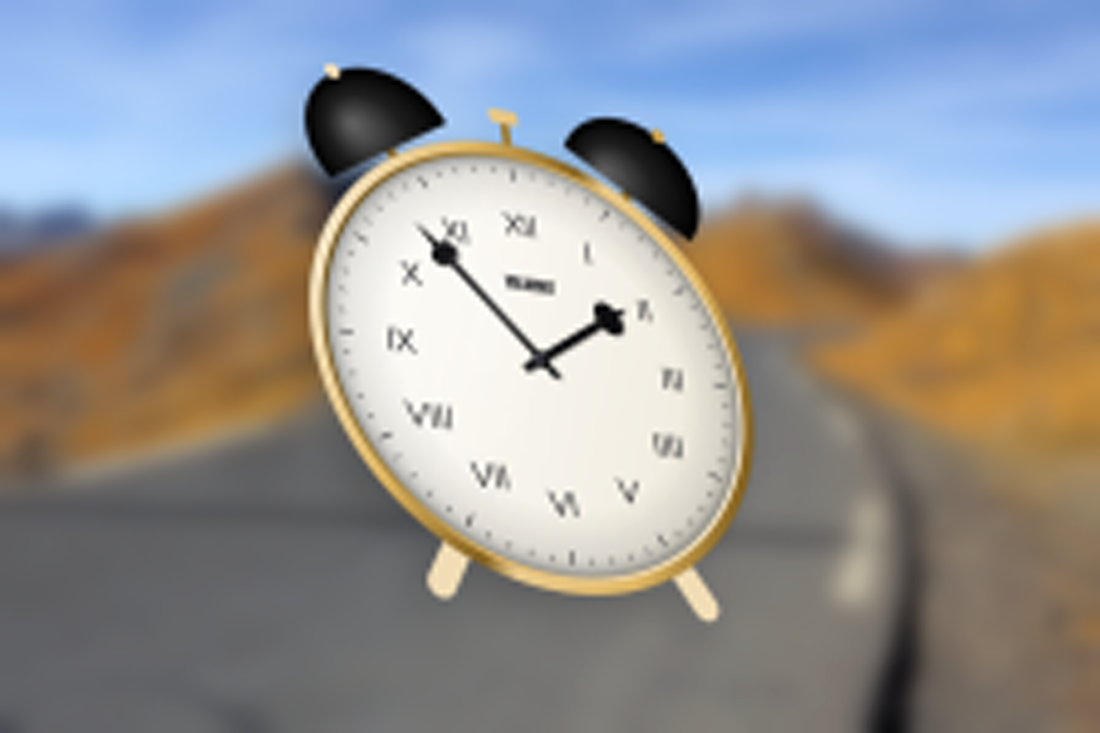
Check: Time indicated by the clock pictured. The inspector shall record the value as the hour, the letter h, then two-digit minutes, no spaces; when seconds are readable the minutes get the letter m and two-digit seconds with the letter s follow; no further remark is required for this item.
1h53
